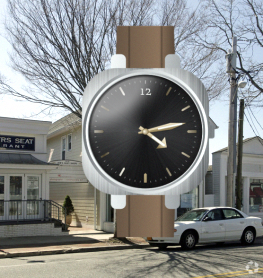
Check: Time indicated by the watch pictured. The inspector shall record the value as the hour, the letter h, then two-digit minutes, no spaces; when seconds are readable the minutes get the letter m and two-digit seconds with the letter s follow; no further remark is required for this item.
4h13
